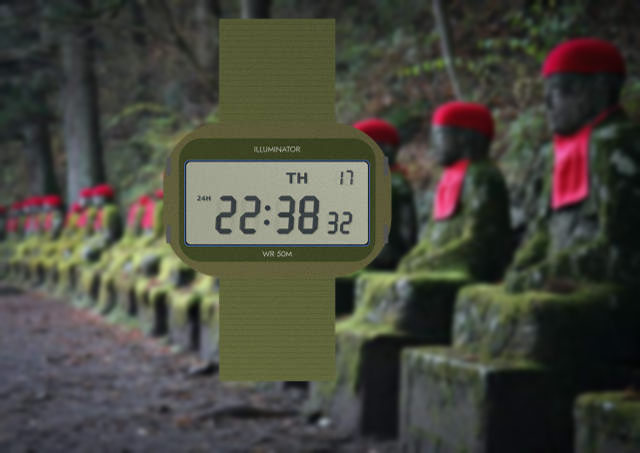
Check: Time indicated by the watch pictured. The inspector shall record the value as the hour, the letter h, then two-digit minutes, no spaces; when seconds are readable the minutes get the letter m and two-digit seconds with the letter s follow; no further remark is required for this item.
22h38m32s
